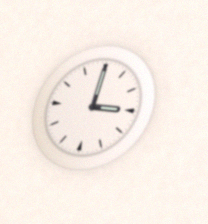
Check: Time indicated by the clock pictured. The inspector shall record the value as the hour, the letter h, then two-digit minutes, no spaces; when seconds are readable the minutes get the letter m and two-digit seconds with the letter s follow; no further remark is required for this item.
3h00
